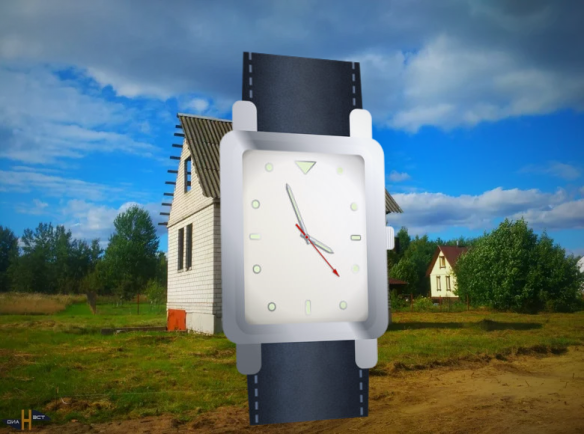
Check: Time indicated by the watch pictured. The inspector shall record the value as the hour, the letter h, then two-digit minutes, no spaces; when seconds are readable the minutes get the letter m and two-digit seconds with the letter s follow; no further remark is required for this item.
3h56m23s
